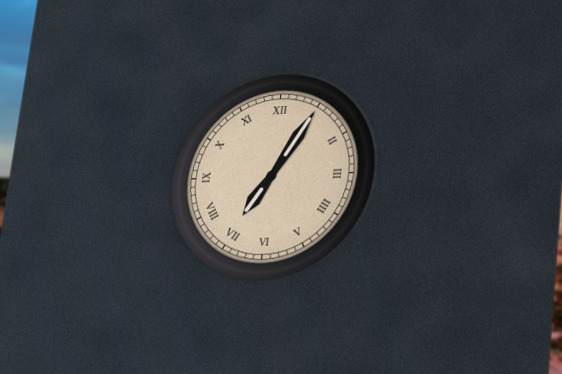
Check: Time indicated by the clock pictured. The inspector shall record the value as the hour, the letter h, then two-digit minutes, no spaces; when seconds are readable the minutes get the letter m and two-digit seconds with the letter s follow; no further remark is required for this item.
7h05
